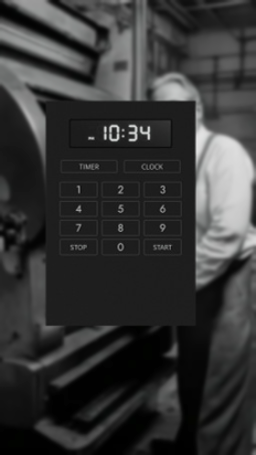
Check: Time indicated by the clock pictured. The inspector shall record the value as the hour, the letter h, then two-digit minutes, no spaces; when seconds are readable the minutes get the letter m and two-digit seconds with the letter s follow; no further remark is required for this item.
10h34
